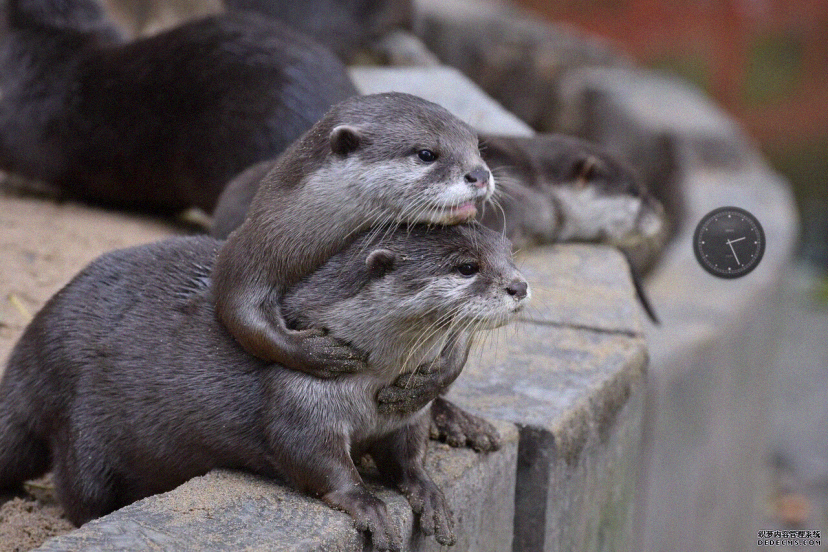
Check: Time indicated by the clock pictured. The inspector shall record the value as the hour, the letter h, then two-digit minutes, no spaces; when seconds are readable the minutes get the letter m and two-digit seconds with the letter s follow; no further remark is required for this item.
2h26
